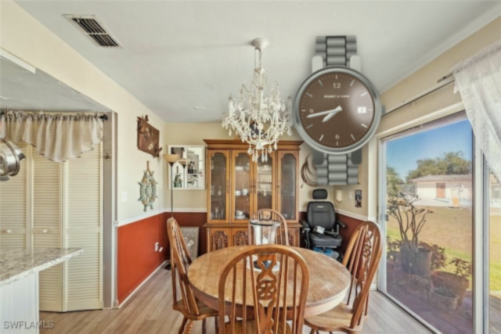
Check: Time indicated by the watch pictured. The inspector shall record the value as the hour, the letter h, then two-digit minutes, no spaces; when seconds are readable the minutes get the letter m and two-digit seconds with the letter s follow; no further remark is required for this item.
7h43
